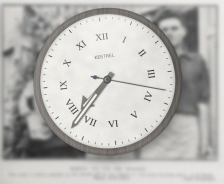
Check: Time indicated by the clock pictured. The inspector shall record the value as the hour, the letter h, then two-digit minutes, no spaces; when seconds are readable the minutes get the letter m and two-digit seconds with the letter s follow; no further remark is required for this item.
7h37m18s
